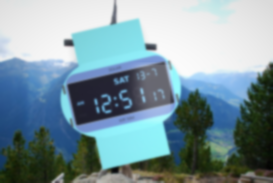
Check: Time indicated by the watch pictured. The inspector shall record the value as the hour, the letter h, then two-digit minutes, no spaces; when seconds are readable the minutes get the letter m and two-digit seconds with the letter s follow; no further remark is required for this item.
12h51
